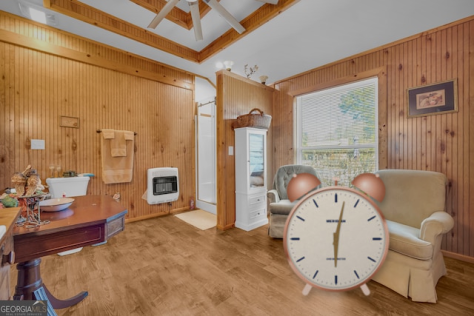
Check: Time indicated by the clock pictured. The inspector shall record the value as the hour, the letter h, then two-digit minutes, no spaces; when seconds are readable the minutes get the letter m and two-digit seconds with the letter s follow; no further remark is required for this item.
6h02
